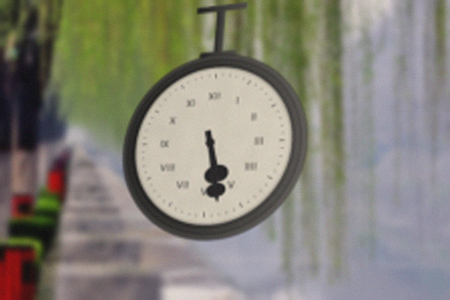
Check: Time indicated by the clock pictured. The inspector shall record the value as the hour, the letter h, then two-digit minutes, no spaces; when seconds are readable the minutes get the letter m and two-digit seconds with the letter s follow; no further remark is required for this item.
5h28
